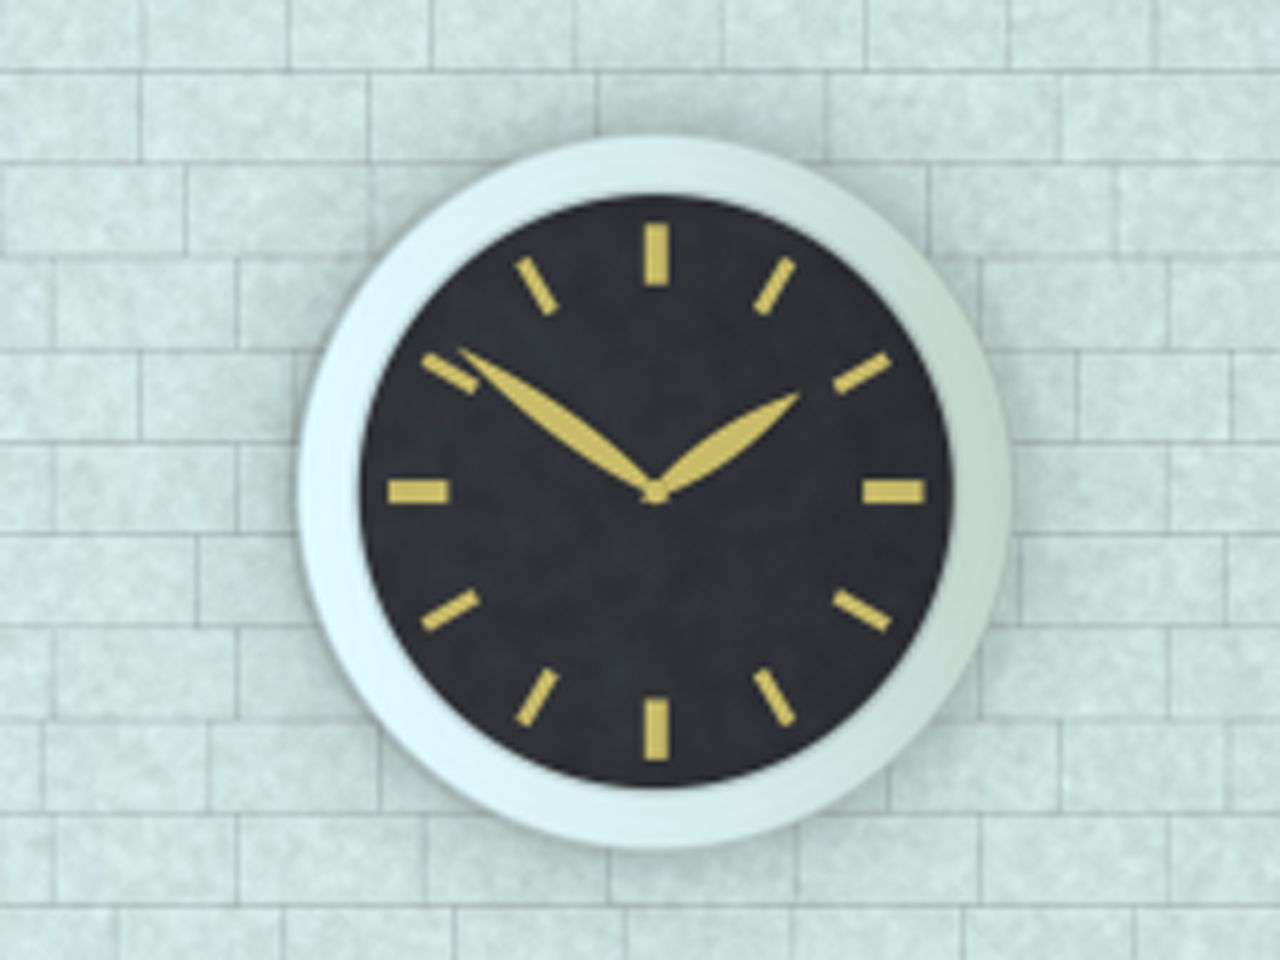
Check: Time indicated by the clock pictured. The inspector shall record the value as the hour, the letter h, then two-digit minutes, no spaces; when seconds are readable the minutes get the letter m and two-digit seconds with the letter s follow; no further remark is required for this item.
1h51
